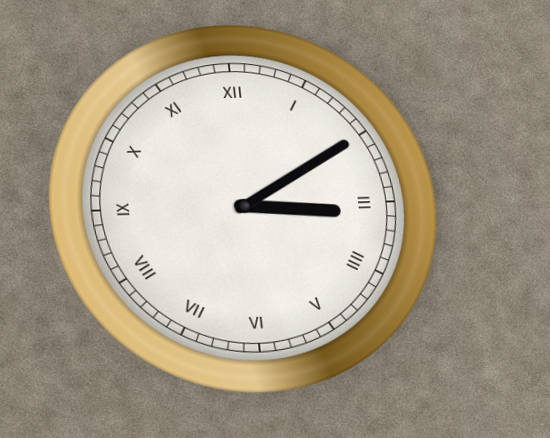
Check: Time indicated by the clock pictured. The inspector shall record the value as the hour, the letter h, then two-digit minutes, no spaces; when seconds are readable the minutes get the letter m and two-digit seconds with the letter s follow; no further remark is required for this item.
3h10
